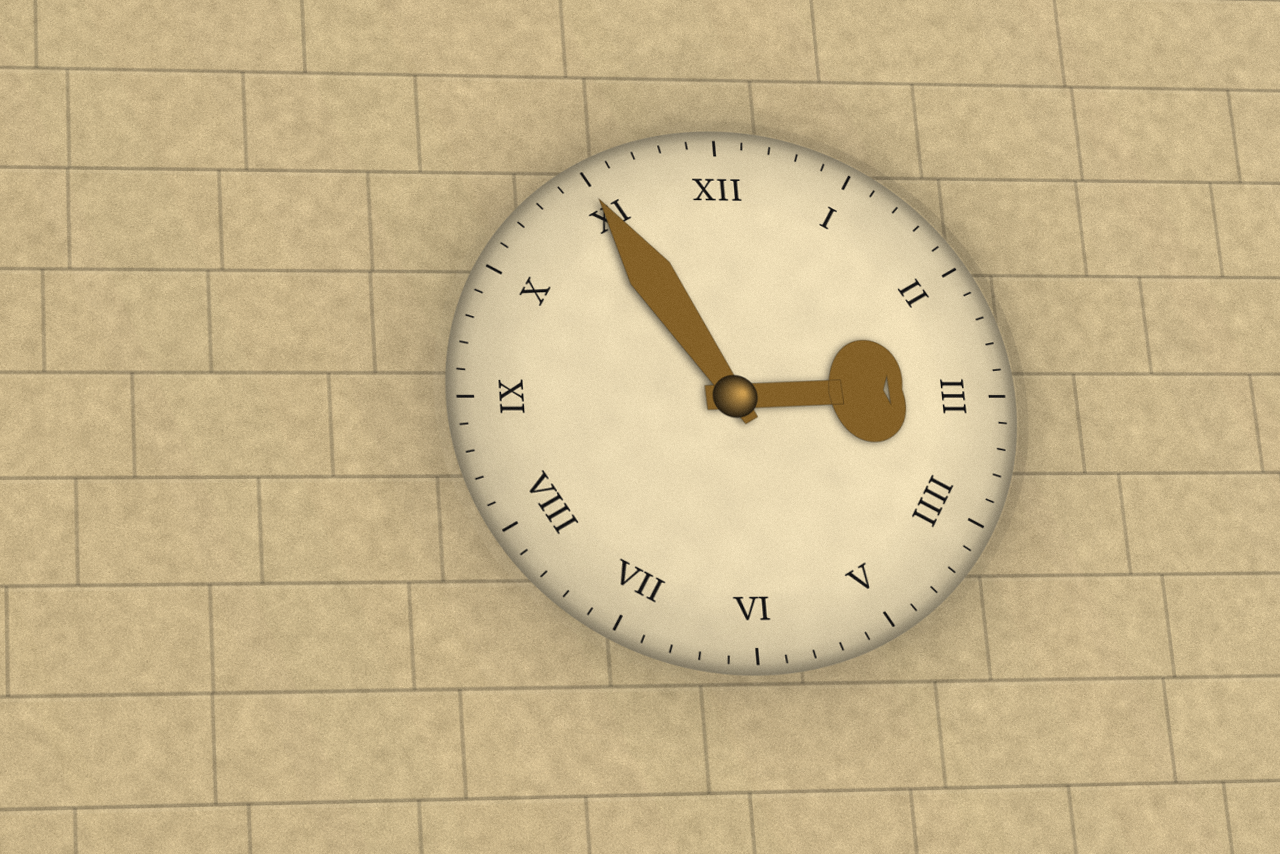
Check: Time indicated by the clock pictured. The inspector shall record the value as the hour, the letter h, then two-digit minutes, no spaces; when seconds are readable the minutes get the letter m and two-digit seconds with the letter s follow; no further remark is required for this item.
2h55
